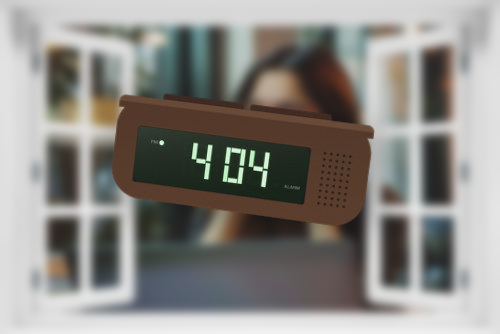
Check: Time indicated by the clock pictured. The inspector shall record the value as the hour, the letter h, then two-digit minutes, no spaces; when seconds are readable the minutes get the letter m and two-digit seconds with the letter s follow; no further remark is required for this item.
4h04
